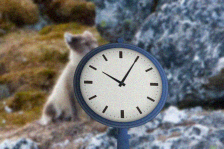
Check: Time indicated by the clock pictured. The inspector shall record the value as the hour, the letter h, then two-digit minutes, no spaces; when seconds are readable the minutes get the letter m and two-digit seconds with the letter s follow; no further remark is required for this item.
10h05
